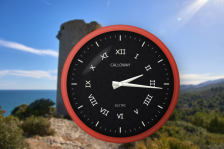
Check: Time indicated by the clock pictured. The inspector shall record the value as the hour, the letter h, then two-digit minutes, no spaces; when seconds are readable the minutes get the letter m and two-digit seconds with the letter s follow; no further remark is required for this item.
2h16
